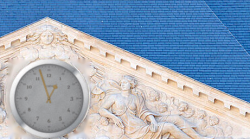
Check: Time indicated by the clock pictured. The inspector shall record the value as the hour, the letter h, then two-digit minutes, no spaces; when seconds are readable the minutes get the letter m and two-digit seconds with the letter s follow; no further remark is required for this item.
12h57
